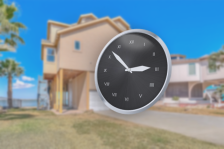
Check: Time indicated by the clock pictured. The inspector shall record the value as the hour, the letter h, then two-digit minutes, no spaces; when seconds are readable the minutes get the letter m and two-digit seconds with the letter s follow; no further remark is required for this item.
2h52
